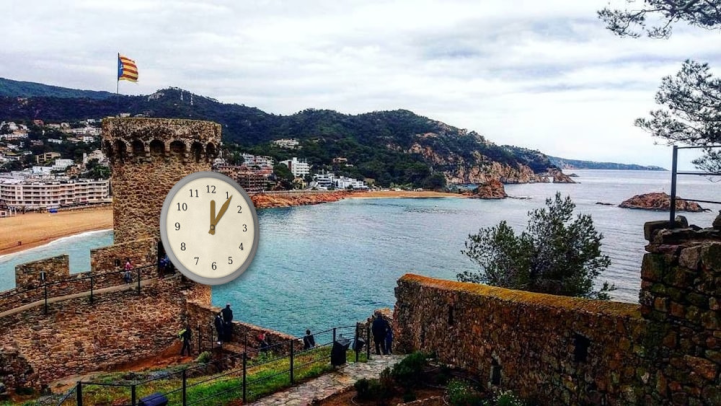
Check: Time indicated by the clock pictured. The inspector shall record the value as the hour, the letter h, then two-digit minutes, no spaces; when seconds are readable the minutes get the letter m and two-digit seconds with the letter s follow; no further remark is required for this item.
12h06
